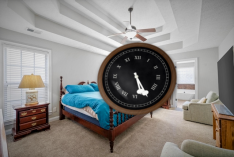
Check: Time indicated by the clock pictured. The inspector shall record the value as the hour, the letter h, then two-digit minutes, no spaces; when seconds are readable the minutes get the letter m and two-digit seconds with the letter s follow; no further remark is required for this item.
5h25
